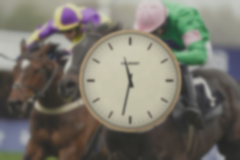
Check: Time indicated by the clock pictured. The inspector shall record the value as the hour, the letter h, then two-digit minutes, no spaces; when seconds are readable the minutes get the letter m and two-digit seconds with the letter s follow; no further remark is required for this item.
11h32
